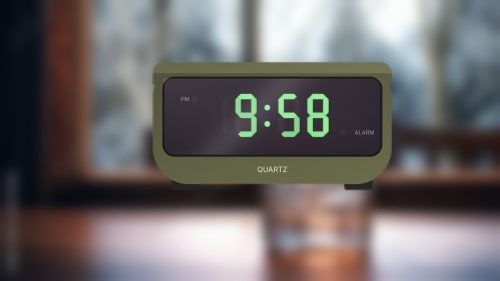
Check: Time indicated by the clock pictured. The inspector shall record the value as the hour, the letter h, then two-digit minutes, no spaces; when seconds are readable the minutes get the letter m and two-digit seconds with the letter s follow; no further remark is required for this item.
9h58
